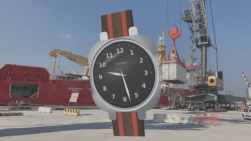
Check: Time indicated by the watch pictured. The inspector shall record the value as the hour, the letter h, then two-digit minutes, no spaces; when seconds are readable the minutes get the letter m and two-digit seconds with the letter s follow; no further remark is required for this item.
9h28
